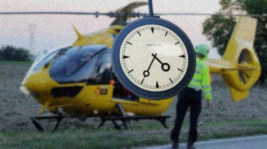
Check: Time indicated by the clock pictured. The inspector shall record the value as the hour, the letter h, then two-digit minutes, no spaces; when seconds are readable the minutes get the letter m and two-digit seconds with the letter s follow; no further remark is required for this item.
4h35
